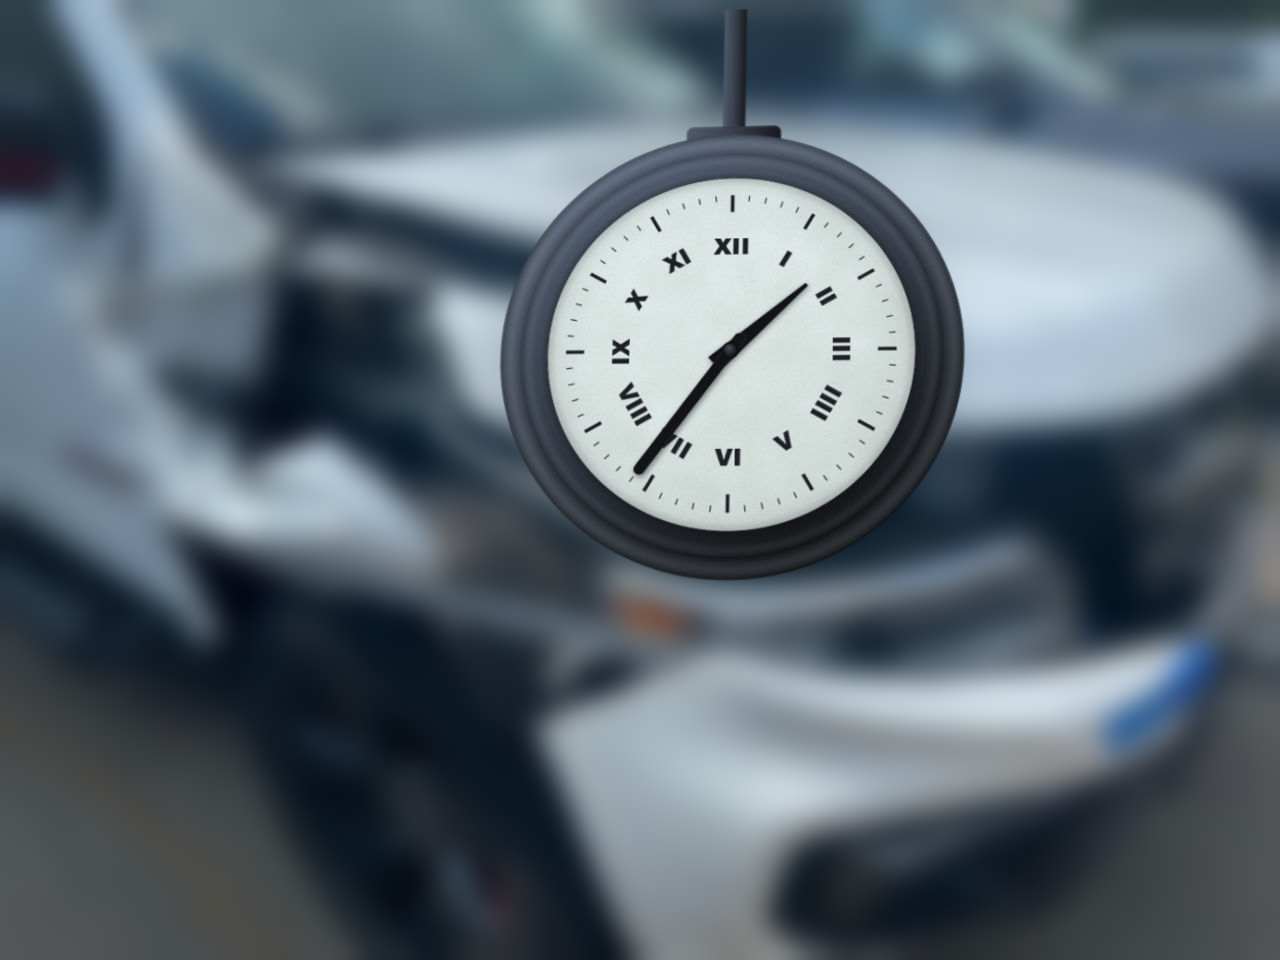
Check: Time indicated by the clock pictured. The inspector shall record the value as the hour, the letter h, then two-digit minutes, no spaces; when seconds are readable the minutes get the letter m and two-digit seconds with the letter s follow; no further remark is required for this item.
1h36
